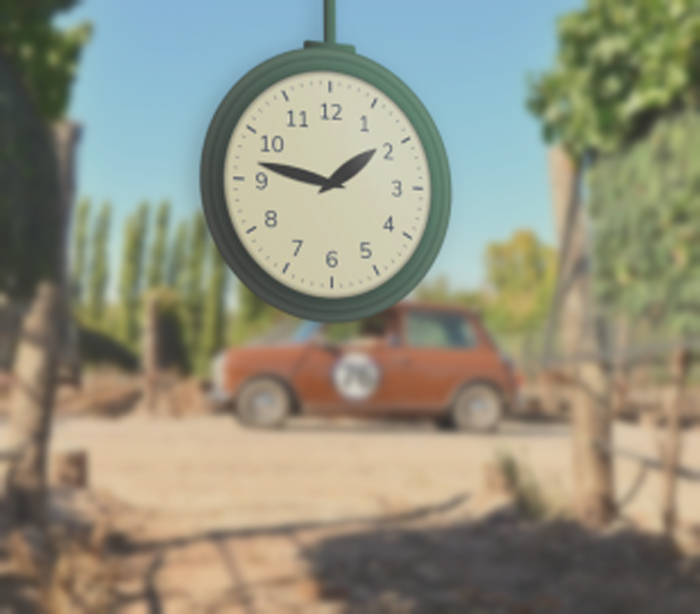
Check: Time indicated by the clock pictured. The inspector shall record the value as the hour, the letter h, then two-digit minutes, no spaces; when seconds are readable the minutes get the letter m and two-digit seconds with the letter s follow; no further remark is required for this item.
1h47
